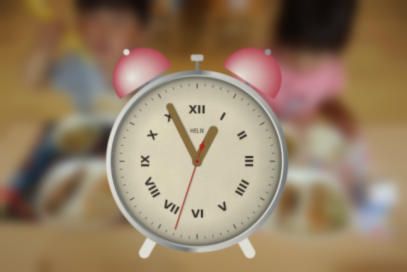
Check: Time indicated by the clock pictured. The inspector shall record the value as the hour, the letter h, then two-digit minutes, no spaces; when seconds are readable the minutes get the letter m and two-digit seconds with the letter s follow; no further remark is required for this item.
12h55m33s
